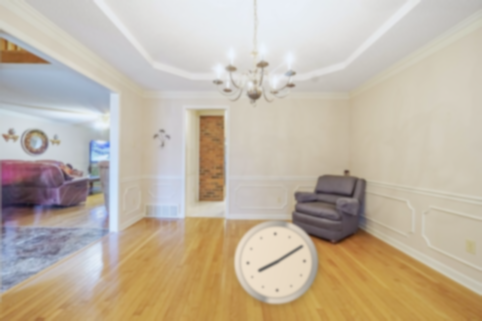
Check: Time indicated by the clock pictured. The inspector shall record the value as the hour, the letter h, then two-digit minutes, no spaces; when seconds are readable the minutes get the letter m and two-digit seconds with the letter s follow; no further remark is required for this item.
8h10
